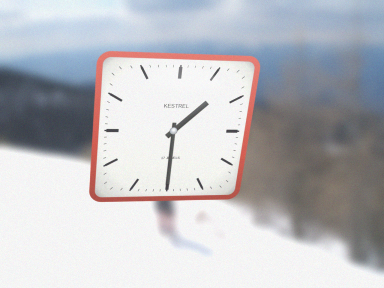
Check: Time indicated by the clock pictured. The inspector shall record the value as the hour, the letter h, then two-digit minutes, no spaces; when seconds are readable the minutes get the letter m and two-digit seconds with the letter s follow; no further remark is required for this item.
1h30
